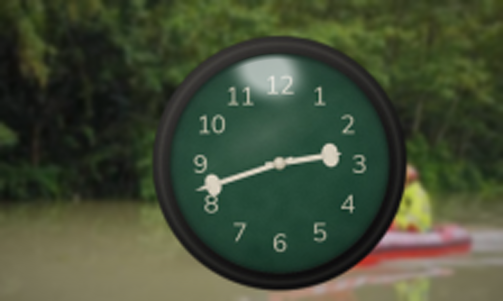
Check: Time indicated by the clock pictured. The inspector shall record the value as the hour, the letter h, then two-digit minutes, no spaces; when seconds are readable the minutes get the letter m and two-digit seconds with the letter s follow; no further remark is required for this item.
2h42
